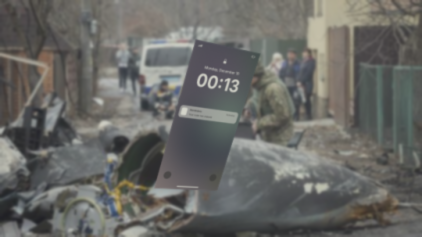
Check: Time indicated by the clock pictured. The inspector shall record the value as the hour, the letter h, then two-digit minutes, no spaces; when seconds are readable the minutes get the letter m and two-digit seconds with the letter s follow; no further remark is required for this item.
0h13
